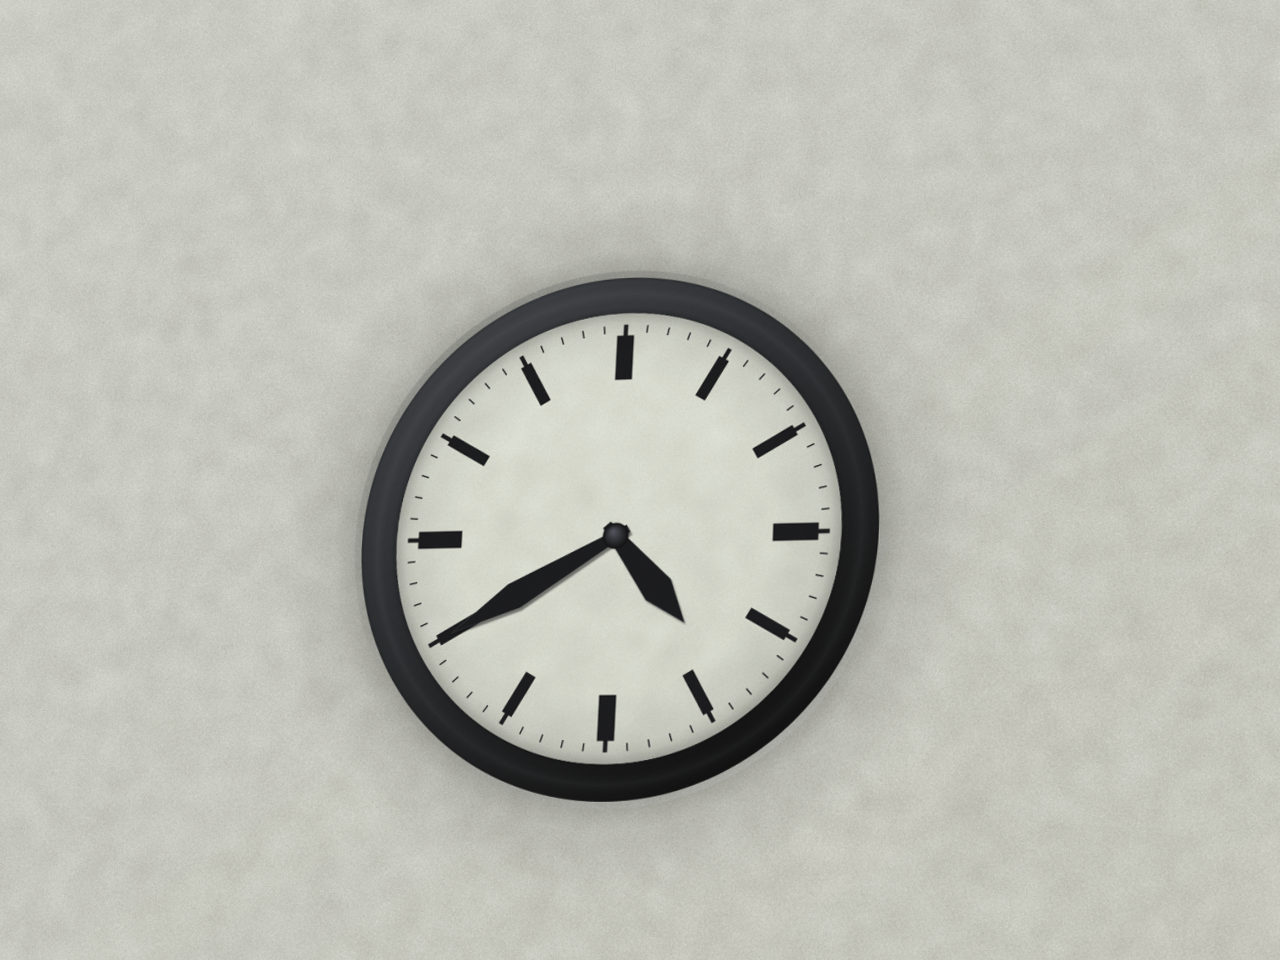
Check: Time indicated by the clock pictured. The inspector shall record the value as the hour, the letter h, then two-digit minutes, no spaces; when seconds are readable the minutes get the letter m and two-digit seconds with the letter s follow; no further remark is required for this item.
4h40
